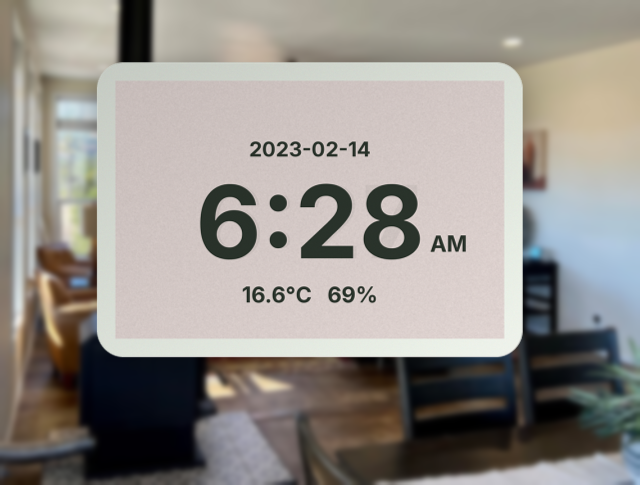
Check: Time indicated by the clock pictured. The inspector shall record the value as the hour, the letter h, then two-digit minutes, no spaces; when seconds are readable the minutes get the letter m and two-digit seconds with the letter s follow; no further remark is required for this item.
6h28
